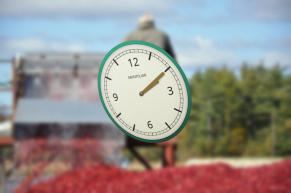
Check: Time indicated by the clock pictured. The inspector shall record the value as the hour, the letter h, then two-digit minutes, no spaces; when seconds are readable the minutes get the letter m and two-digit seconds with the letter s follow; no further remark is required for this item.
2h10
